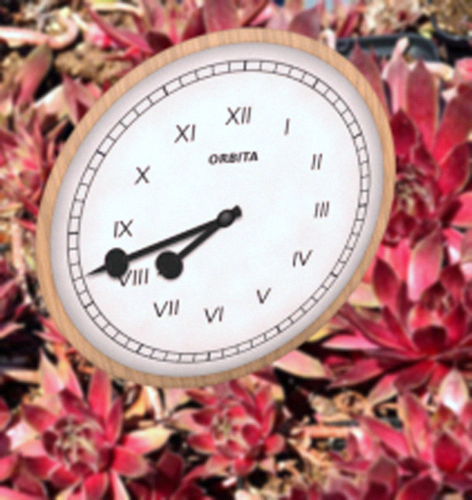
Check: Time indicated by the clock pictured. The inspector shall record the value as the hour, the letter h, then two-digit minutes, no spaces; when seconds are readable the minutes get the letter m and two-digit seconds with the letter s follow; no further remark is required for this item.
7h42
